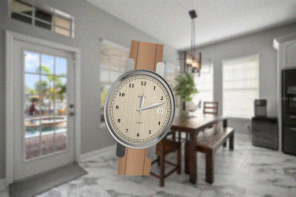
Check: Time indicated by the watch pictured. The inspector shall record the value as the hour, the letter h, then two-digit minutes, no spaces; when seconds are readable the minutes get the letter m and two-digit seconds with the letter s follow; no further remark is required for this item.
12h12
